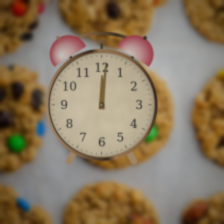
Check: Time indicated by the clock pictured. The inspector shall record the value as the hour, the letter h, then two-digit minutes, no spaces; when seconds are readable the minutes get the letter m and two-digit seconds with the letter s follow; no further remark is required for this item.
12h01
